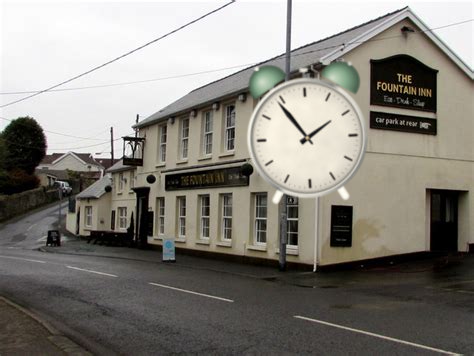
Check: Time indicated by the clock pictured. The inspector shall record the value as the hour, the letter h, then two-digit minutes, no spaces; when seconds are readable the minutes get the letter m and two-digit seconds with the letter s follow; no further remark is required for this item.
1h54
